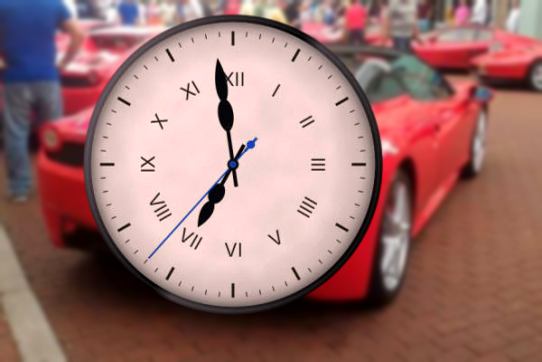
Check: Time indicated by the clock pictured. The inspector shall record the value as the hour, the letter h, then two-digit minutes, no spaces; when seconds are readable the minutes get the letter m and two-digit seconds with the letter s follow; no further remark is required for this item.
6h58m37s
